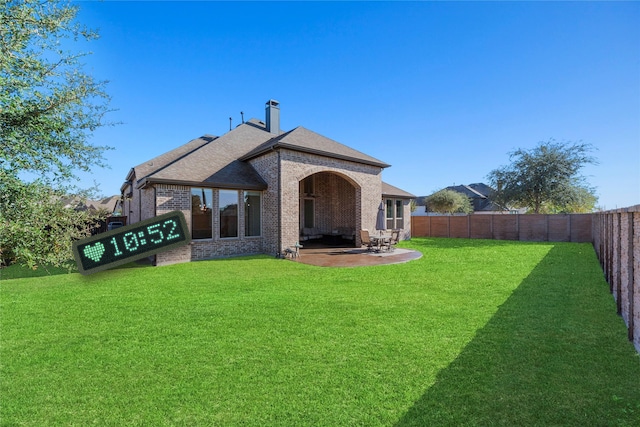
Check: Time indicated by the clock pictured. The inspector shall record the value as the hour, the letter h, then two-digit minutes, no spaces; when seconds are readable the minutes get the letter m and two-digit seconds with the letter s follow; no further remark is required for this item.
10h52
